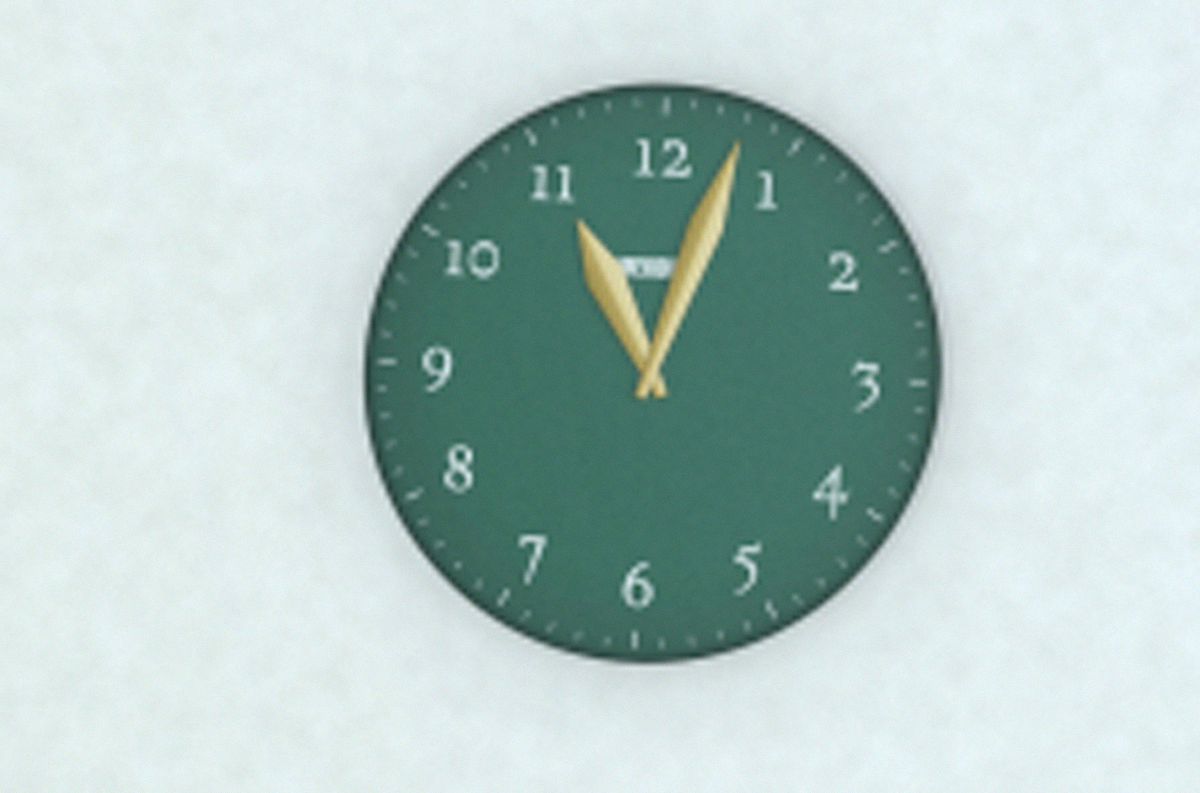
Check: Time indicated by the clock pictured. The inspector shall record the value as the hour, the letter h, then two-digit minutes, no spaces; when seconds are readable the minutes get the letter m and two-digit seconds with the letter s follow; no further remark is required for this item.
11h03
